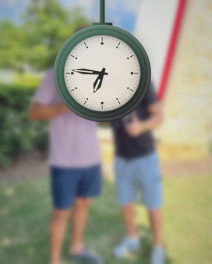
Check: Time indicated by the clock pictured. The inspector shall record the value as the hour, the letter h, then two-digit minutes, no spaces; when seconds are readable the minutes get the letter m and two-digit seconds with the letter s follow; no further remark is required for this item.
6h46
